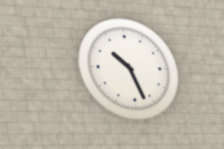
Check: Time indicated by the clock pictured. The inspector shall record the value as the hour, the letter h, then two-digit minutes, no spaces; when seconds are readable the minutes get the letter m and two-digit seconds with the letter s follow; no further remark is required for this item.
10h27
